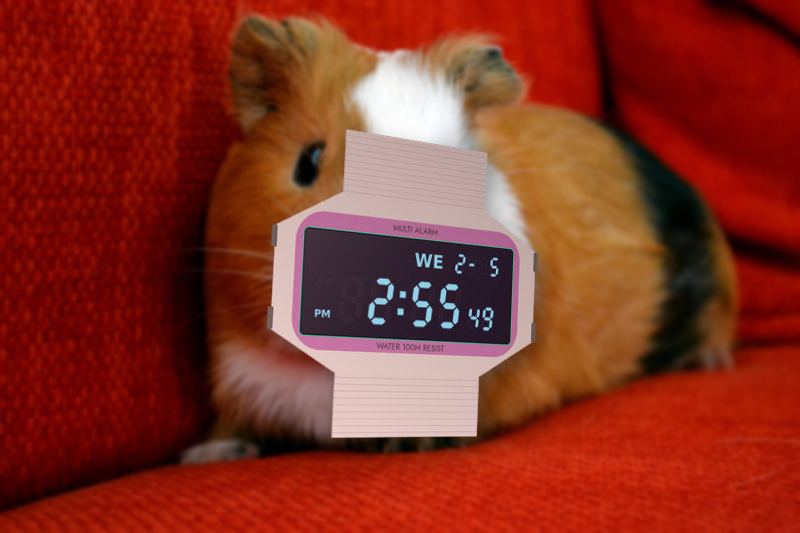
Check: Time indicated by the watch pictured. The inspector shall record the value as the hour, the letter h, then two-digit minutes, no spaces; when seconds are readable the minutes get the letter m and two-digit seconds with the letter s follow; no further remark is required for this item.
2h55m49s
